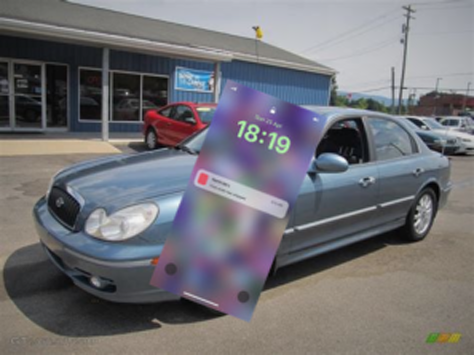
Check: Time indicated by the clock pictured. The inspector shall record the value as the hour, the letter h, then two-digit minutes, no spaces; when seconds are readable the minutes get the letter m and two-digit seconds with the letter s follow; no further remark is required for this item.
18h19
